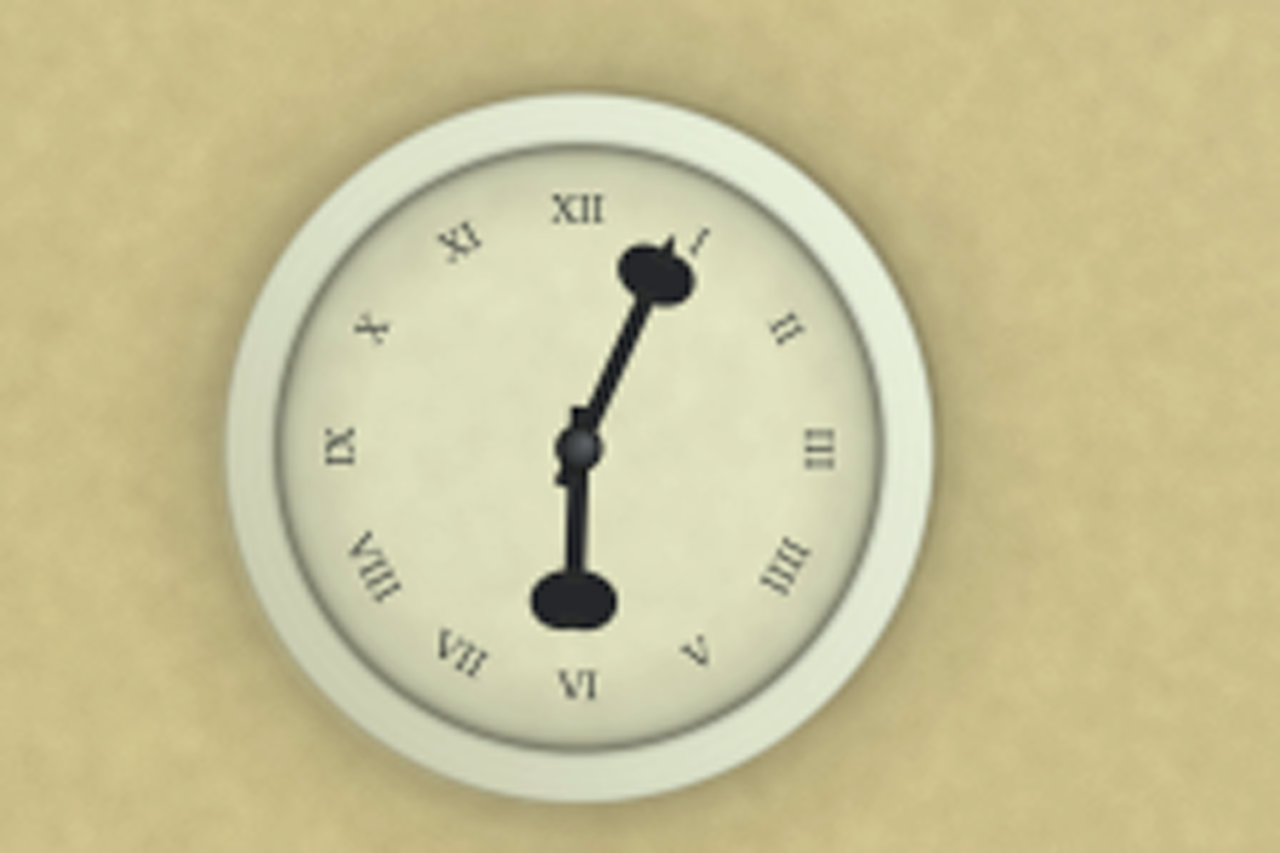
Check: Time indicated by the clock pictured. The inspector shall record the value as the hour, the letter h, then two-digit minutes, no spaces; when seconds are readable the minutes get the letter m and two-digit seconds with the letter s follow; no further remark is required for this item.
6h04
